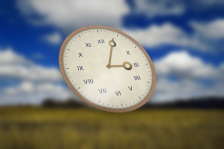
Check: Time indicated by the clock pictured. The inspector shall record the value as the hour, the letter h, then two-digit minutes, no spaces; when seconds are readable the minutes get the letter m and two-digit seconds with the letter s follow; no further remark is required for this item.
3h04
